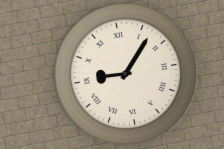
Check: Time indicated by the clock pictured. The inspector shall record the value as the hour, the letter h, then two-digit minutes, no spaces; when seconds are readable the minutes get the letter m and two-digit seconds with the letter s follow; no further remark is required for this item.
9h07
